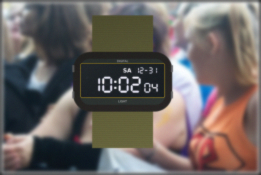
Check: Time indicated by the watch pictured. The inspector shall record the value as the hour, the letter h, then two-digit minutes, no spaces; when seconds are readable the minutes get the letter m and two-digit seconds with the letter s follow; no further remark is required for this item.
10h02m04s
